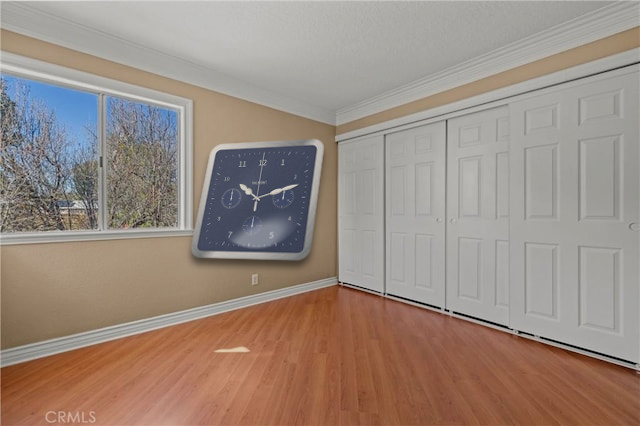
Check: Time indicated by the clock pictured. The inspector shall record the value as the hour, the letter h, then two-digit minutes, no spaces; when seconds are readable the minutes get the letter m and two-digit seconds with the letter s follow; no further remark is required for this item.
10h12
